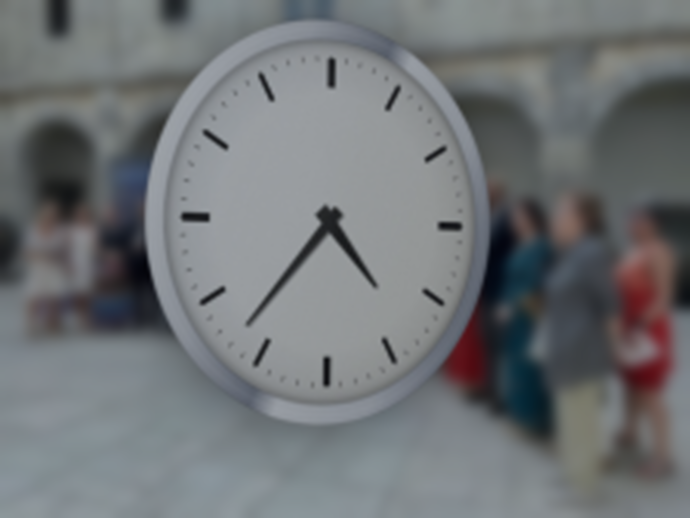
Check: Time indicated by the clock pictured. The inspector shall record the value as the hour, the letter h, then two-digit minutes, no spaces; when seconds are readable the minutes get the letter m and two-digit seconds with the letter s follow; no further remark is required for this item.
4h37
